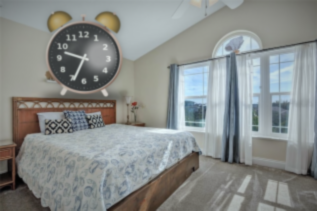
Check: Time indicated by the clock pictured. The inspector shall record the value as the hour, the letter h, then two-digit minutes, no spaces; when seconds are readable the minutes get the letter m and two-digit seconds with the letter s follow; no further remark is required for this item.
9h34
